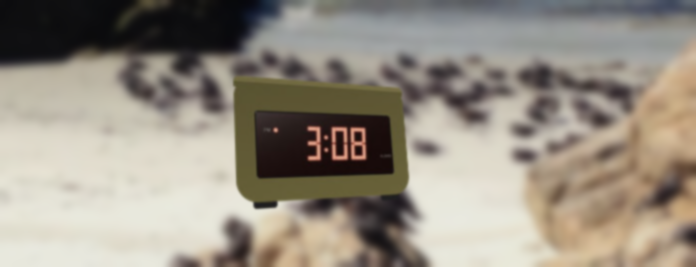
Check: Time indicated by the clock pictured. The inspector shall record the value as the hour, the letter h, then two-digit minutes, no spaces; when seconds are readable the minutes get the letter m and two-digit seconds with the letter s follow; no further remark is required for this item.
3h08
